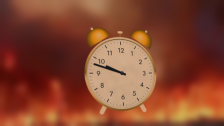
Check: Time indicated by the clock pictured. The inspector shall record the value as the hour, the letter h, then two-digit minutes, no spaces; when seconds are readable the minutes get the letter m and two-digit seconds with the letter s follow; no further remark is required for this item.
9h48
